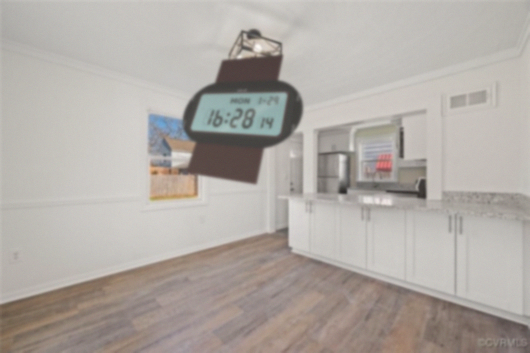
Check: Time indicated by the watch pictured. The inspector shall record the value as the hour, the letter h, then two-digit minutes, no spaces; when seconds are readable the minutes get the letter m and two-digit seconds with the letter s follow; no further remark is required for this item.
16h28m14s
